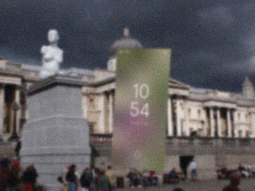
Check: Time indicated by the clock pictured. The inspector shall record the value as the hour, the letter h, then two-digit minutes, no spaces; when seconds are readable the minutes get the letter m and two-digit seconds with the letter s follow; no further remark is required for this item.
10h54
